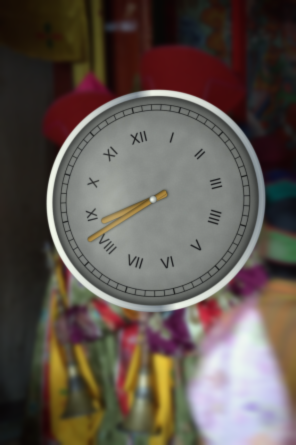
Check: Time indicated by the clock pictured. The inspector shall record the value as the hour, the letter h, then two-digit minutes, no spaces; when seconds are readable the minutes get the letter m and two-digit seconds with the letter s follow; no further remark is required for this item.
8h42
